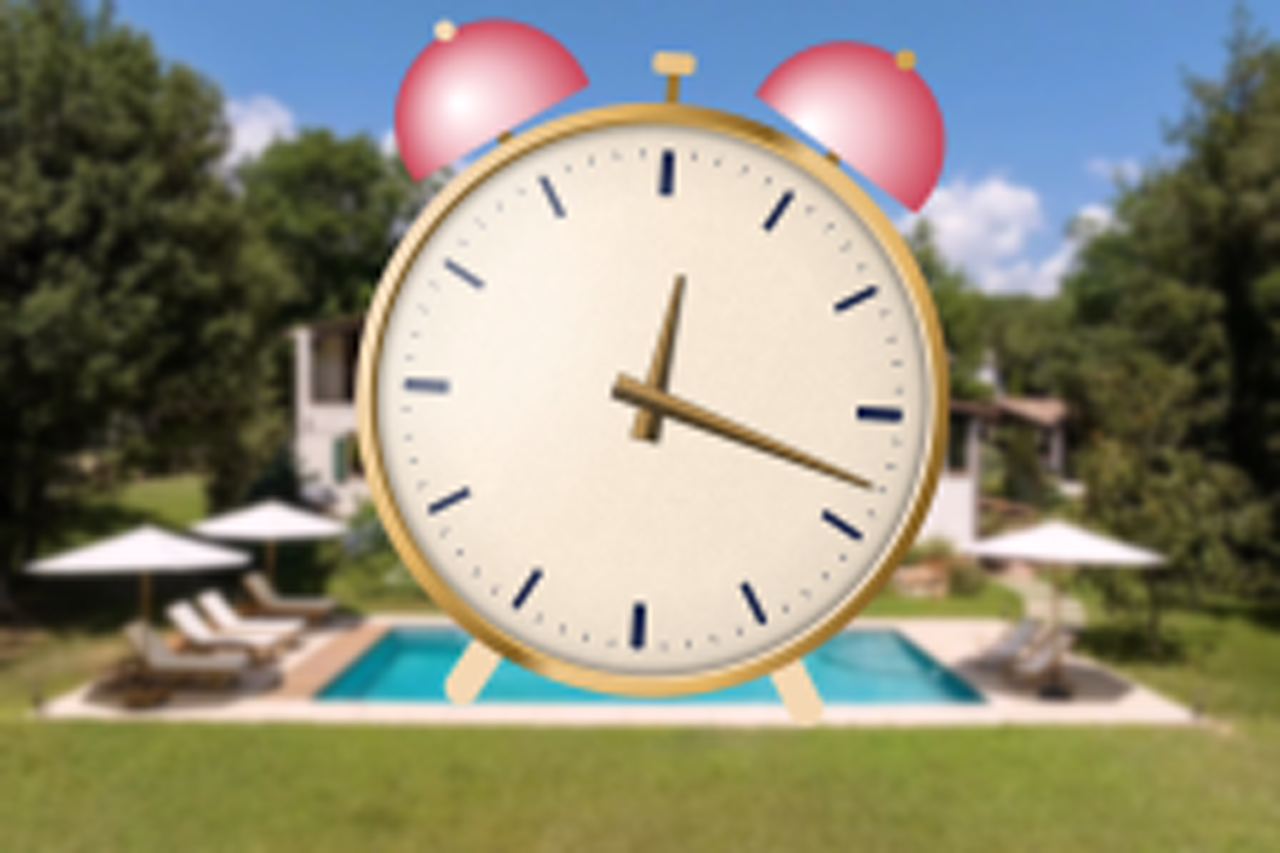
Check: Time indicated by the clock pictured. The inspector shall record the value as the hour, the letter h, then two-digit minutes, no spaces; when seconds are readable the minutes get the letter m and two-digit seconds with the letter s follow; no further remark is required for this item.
12h18
